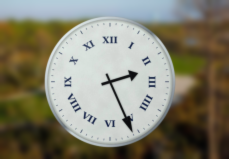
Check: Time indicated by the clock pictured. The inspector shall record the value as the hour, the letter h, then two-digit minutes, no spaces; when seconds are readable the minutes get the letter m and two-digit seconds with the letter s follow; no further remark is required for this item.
2h26
